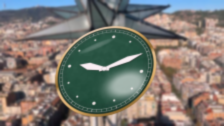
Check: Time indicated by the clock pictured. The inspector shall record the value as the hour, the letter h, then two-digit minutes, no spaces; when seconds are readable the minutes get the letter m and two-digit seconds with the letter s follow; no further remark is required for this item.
9h10
